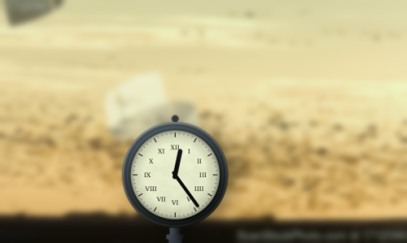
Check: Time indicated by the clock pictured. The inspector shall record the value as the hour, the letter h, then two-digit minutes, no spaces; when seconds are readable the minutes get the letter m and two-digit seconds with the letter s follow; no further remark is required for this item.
12h24
